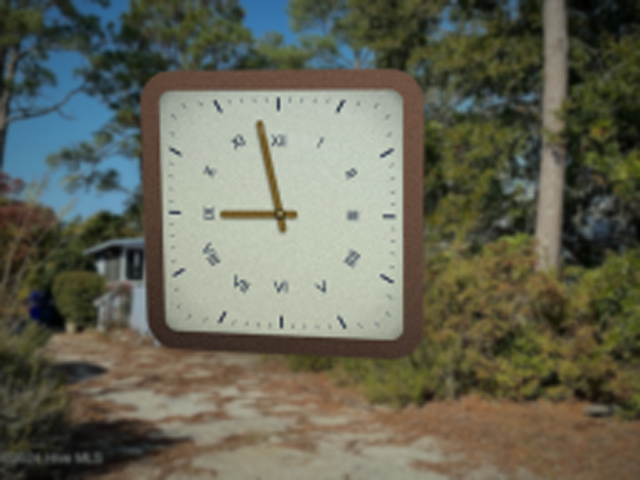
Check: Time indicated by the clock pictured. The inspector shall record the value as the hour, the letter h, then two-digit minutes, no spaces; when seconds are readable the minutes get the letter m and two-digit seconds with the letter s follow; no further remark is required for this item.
8h58
